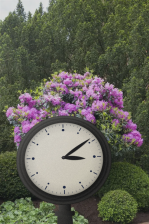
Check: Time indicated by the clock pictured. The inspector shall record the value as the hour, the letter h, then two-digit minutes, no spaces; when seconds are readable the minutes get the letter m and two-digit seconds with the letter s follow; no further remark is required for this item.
3h09
